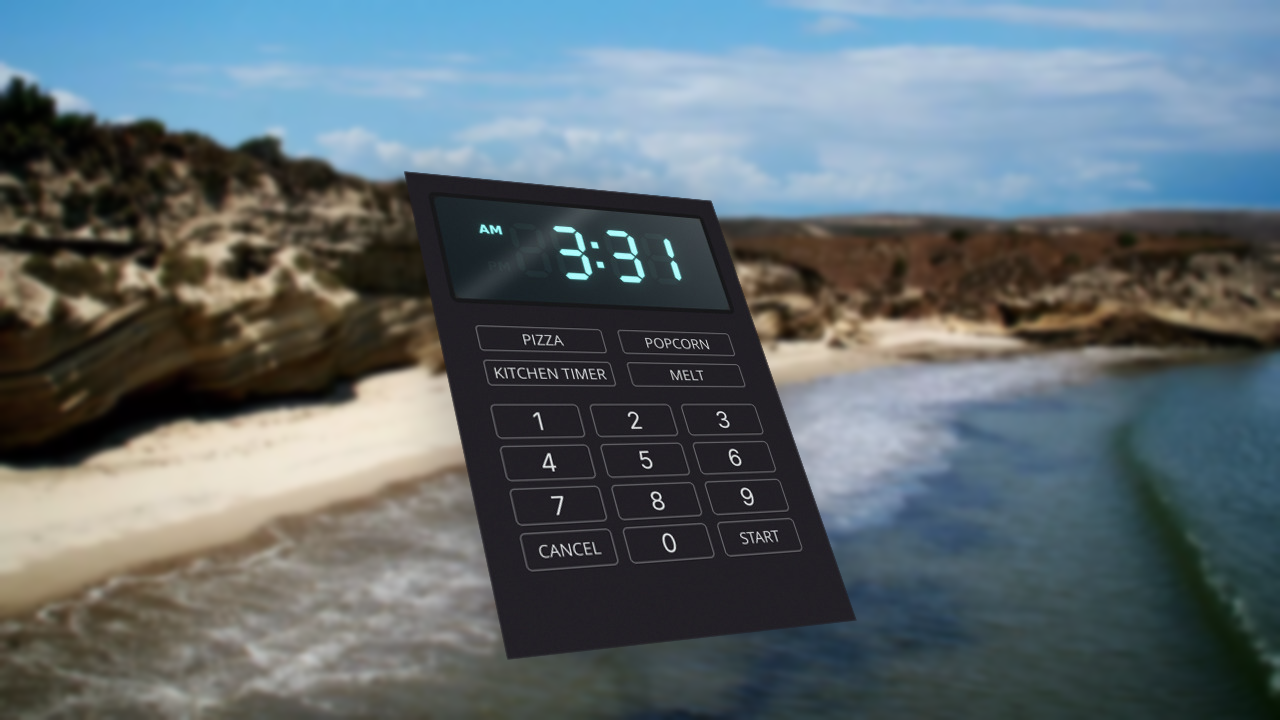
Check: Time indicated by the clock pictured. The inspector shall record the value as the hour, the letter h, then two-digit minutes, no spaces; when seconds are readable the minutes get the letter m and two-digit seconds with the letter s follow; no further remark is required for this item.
3h31
